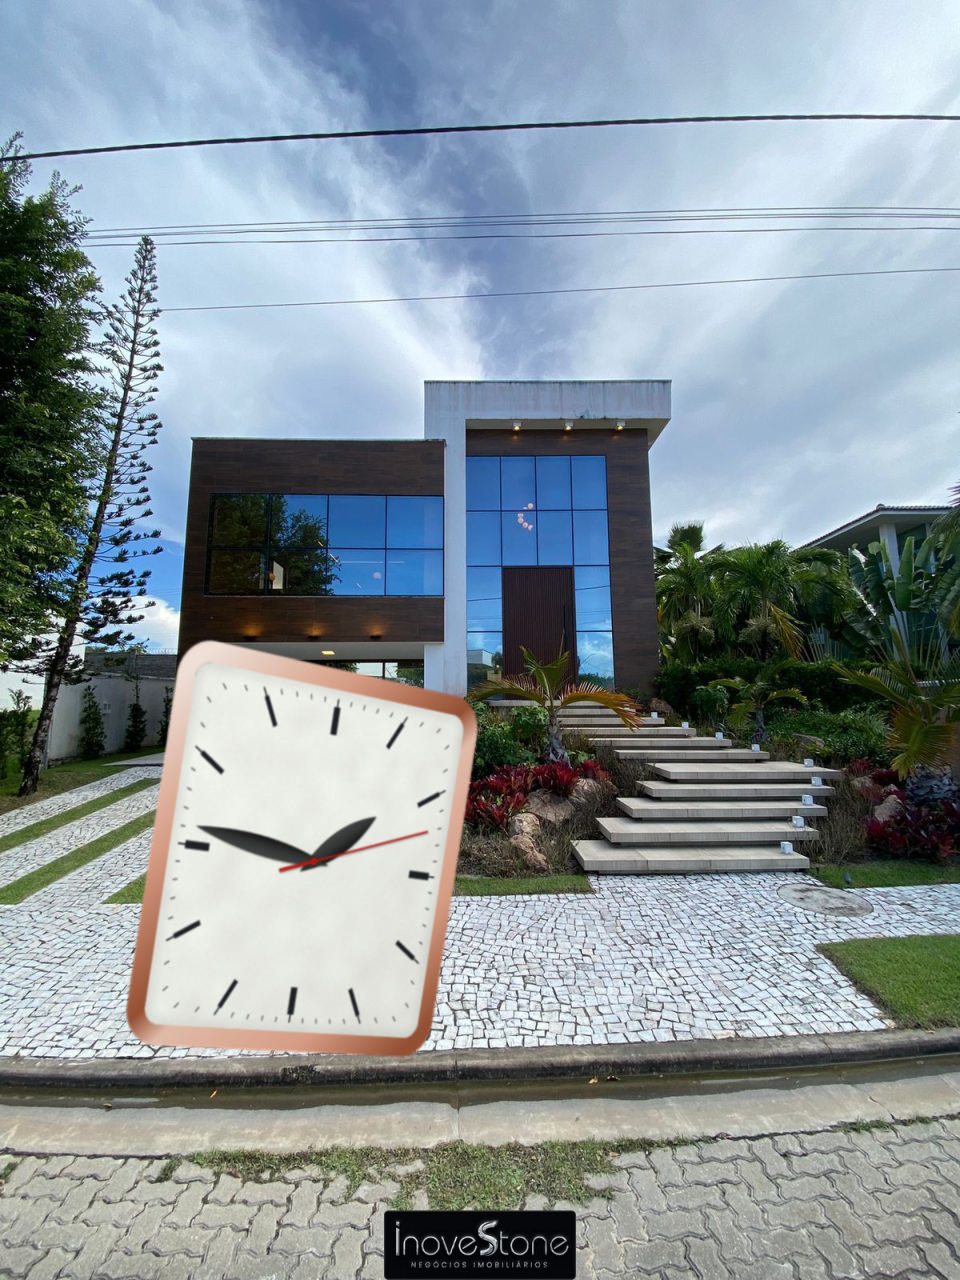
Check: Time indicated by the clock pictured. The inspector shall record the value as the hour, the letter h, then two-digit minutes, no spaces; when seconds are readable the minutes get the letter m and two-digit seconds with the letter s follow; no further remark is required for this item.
1h46m12s
